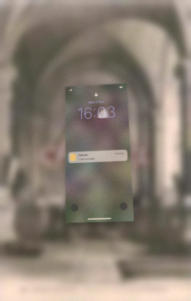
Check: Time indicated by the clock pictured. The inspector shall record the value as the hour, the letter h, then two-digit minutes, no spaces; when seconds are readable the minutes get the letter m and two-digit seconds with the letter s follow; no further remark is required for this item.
16h03
